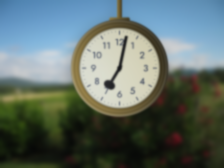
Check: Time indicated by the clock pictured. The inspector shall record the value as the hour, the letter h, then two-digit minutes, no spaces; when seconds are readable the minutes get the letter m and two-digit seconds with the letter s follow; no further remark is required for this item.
7h02
